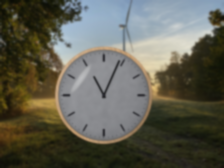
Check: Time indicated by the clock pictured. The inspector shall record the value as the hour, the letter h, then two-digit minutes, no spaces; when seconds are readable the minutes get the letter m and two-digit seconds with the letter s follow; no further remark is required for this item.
11h04
